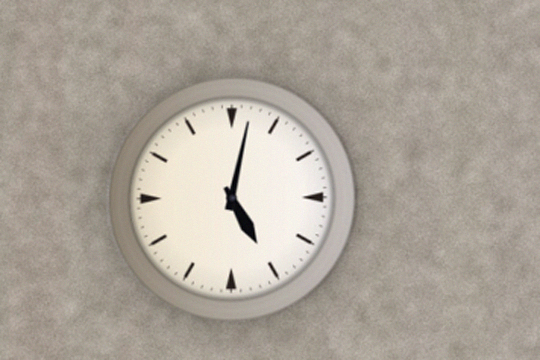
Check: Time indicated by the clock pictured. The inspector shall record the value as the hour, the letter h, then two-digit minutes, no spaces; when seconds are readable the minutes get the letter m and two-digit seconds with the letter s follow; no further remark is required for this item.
5h02
